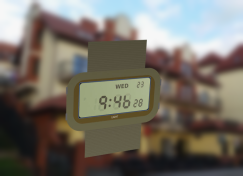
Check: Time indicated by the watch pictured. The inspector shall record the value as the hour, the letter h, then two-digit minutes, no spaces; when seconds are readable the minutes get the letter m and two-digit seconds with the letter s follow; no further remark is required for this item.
9h46m28s
